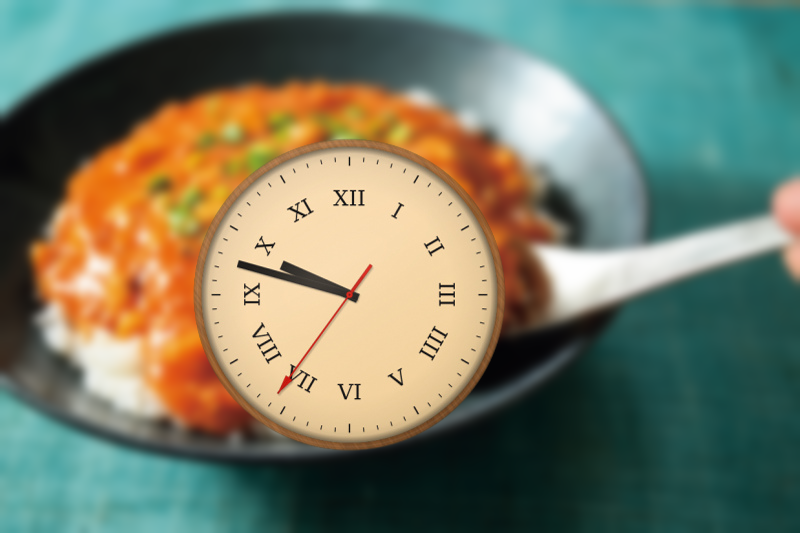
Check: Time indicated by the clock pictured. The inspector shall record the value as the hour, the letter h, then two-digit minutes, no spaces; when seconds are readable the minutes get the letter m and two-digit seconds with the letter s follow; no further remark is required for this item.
9h47m36s
